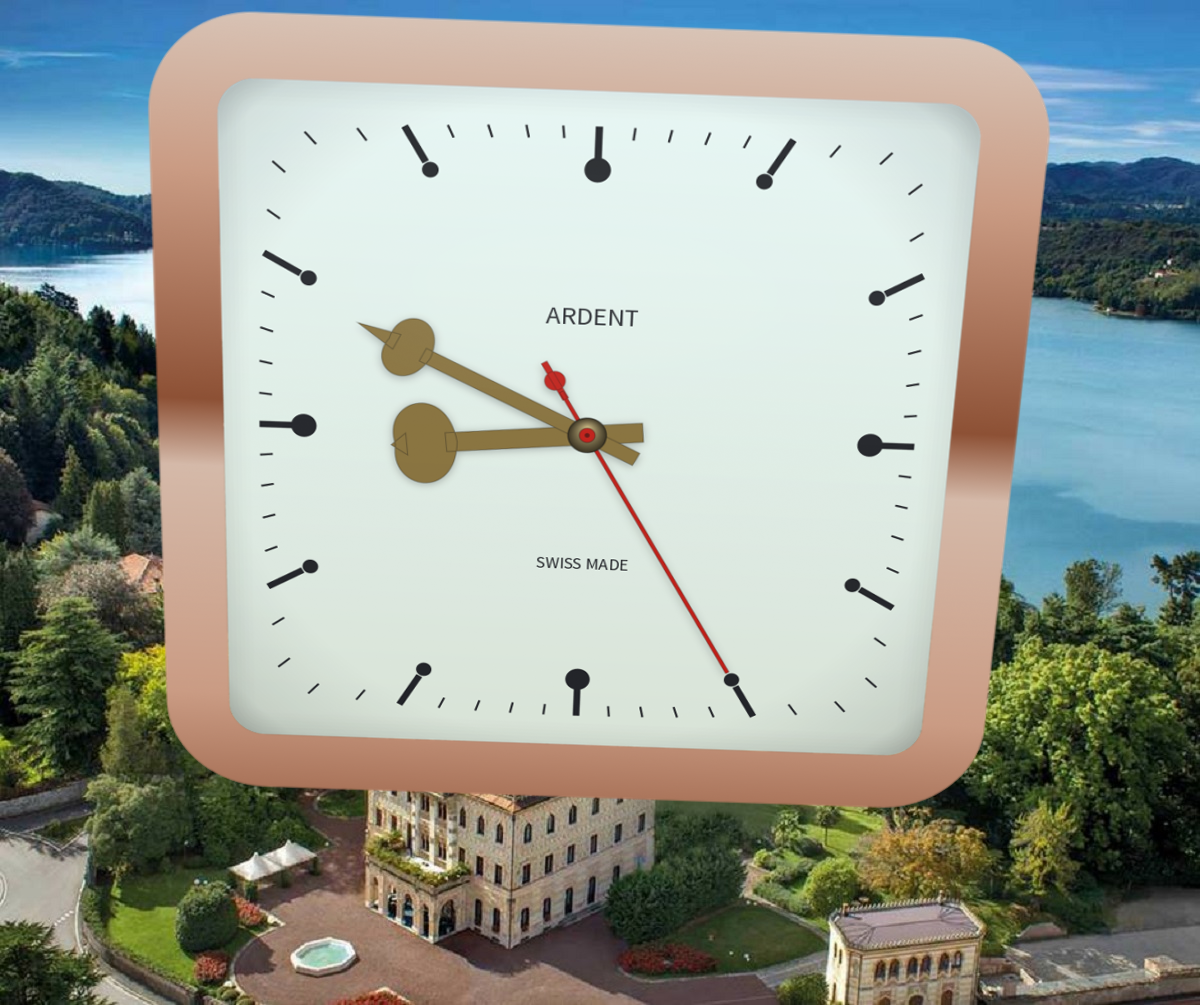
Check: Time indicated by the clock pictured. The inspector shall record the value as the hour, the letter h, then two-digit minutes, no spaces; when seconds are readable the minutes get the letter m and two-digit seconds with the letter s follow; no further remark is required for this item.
8h49m25s
